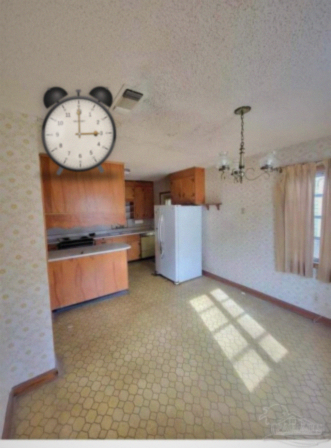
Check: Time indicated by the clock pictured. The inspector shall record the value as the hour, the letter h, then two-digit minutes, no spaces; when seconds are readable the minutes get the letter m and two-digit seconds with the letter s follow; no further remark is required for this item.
3h00
